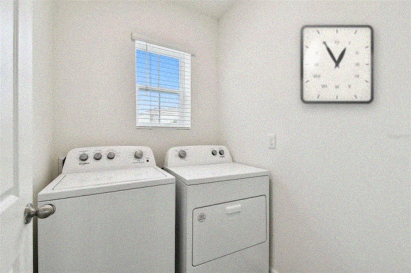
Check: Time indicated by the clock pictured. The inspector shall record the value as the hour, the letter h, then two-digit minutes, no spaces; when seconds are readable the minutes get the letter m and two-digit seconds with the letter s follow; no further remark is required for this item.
12h55
